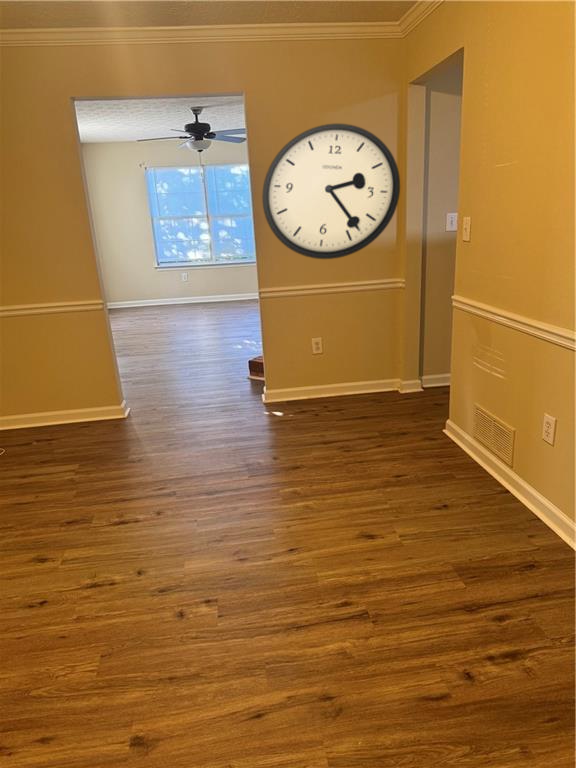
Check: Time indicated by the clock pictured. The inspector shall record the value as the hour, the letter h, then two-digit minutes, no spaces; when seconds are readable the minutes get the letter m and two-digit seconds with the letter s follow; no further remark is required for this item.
2h23
